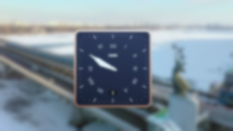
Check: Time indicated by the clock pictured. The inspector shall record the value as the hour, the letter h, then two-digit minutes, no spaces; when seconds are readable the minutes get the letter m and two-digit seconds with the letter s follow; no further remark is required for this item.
9h50
